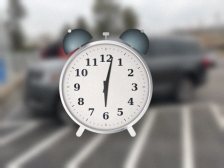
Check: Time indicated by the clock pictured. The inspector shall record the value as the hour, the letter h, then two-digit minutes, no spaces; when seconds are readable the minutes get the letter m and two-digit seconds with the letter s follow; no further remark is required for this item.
6h02
